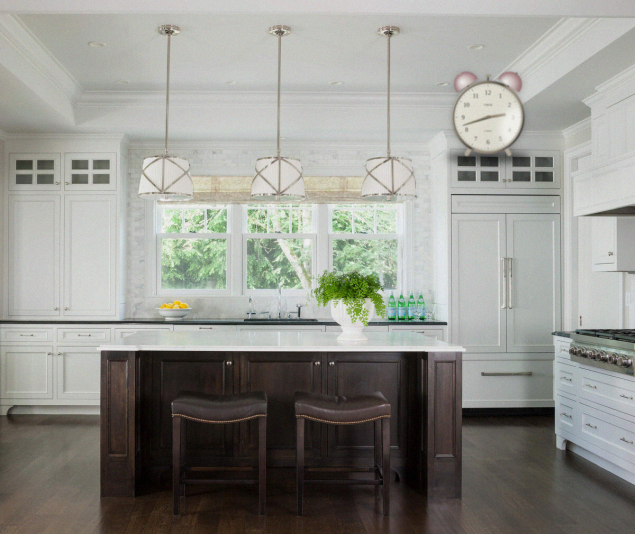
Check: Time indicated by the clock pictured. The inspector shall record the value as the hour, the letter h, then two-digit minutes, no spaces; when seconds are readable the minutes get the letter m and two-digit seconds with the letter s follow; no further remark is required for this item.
2h42
